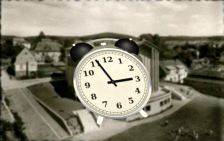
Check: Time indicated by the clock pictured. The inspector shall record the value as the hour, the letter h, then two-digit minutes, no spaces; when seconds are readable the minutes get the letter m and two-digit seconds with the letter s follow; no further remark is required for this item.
2h56
